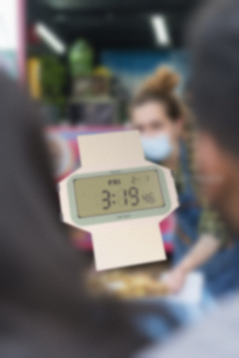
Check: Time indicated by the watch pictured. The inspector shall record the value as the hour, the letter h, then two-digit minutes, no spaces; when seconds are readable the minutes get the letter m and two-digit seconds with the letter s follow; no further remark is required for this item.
3h19
